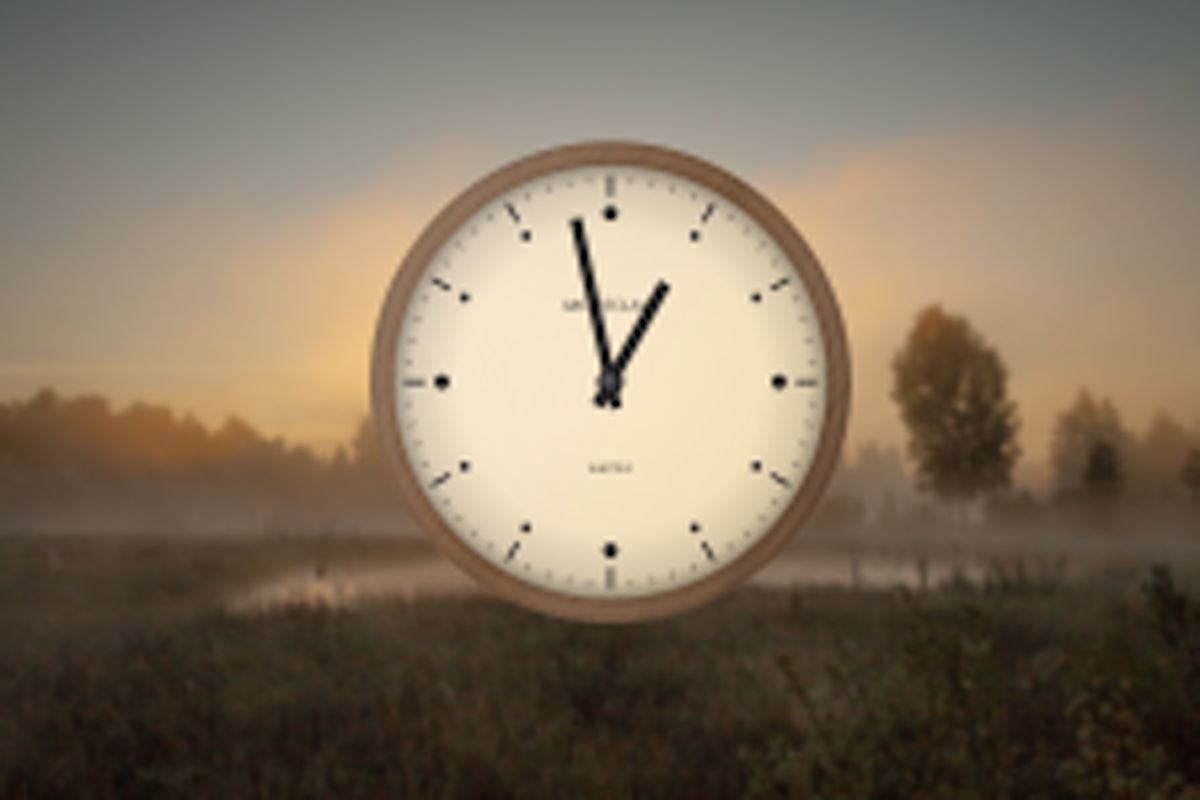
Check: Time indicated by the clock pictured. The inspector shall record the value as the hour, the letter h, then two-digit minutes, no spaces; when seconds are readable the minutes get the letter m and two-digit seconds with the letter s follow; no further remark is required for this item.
12h58
